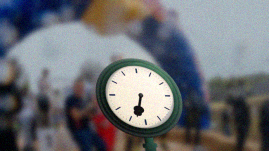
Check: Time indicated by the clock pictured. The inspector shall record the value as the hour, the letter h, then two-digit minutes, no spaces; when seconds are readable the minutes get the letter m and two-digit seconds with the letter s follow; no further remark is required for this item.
6h33
